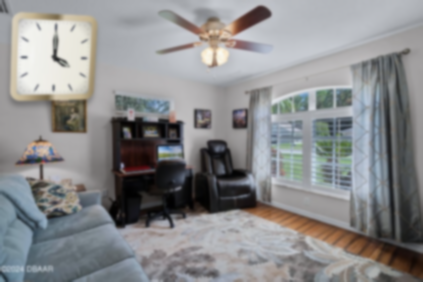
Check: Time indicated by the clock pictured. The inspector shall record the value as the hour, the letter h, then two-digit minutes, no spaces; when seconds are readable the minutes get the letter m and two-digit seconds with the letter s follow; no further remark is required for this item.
4h00
